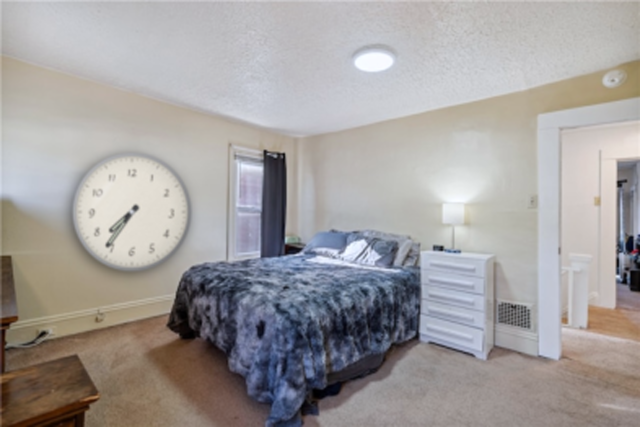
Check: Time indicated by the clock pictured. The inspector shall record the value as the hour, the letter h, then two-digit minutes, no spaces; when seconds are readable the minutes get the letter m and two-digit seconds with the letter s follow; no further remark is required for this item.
7h36
